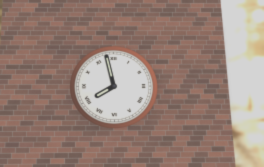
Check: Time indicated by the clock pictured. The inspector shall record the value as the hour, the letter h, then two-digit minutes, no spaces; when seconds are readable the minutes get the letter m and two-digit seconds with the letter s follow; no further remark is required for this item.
7h58
